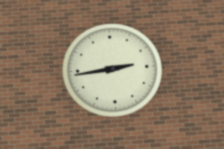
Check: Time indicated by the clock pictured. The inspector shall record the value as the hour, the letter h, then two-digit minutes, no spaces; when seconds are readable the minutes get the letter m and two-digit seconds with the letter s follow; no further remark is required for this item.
2h44
